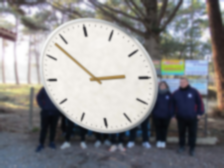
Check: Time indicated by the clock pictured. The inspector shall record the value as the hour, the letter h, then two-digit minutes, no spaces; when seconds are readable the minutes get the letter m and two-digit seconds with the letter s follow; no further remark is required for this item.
2h53
